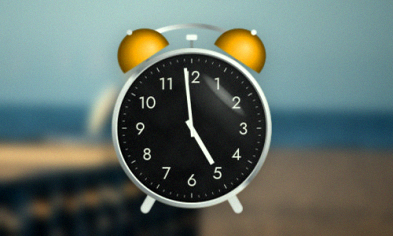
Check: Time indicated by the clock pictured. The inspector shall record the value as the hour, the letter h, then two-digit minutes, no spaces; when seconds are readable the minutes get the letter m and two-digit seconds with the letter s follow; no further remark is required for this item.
4h59
